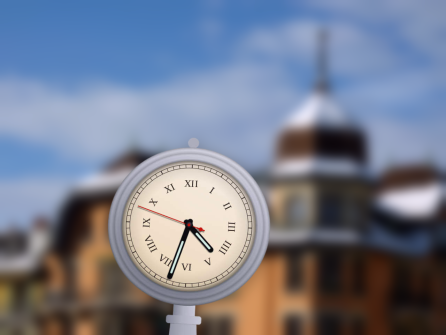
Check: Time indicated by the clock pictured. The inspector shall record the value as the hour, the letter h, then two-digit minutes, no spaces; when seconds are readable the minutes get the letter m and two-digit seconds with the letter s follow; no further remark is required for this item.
4h32m48s
